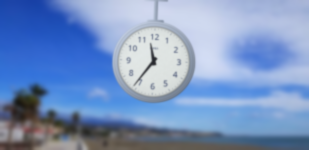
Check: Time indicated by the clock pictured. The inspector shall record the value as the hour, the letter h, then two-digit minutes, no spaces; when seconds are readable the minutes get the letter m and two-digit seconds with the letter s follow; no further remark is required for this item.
11h36
